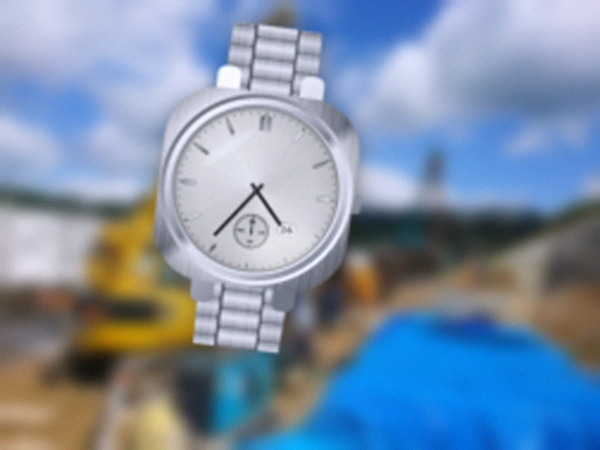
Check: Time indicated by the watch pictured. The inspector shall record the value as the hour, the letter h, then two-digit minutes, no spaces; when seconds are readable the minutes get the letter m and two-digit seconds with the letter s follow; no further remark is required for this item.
4h36
